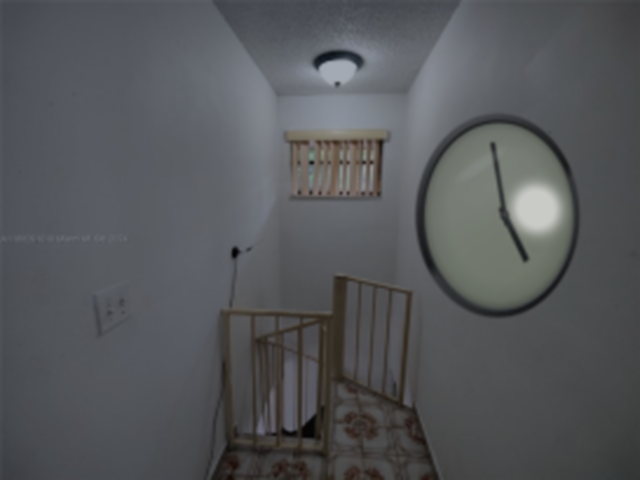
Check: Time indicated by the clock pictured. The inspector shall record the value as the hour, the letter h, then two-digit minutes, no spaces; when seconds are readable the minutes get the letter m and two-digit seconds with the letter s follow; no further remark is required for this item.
4h58
